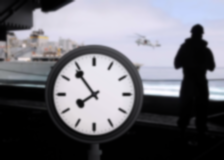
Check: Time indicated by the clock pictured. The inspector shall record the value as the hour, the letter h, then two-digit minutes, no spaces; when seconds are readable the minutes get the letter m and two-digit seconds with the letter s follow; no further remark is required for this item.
7h54
